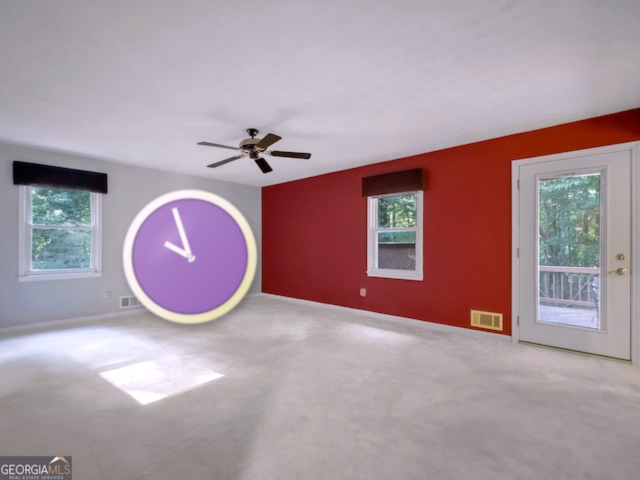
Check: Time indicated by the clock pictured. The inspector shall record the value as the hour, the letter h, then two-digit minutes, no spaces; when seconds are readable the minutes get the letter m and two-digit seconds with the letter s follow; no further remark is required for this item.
9h57
